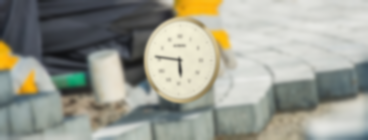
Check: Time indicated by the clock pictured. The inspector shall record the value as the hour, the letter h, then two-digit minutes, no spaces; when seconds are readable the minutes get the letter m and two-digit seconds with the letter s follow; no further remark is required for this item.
5h46
